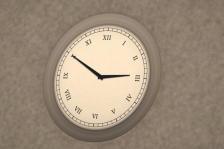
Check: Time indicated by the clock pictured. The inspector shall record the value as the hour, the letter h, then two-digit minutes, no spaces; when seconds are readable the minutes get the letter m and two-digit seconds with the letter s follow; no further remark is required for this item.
2h50
